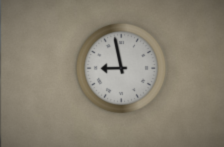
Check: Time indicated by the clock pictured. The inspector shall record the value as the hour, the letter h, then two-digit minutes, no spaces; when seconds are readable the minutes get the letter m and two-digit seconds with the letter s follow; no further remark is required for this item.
8h58
